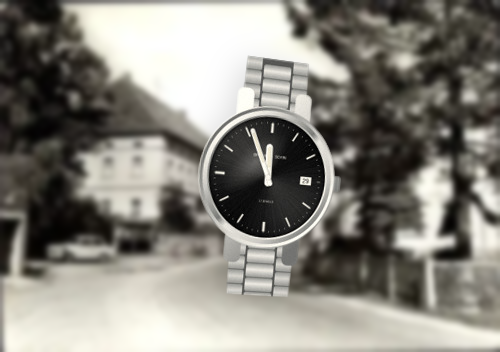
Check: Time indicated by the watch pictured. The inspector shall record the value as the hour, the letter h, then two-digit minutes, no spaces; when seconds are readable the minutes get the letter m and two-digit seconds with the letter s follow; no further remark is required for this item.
11h56
